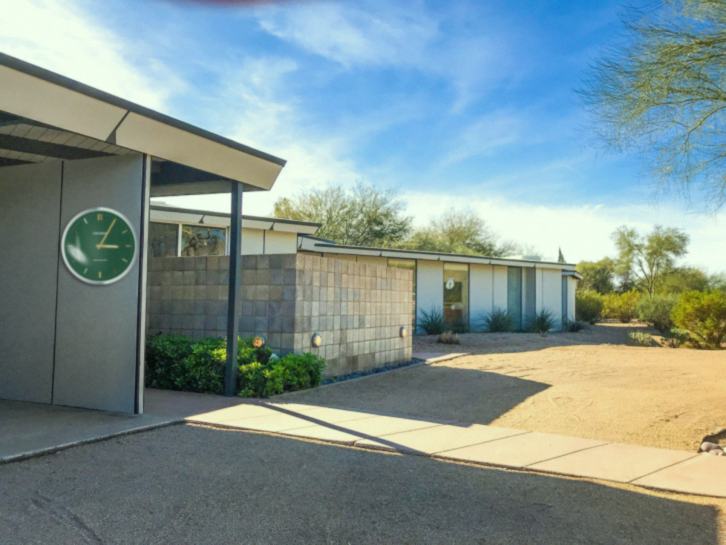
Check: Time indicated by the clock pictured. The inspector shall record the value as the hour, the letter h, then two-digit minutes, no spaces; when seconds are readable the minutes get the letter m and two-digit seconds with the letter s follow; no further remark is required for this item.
3h05
